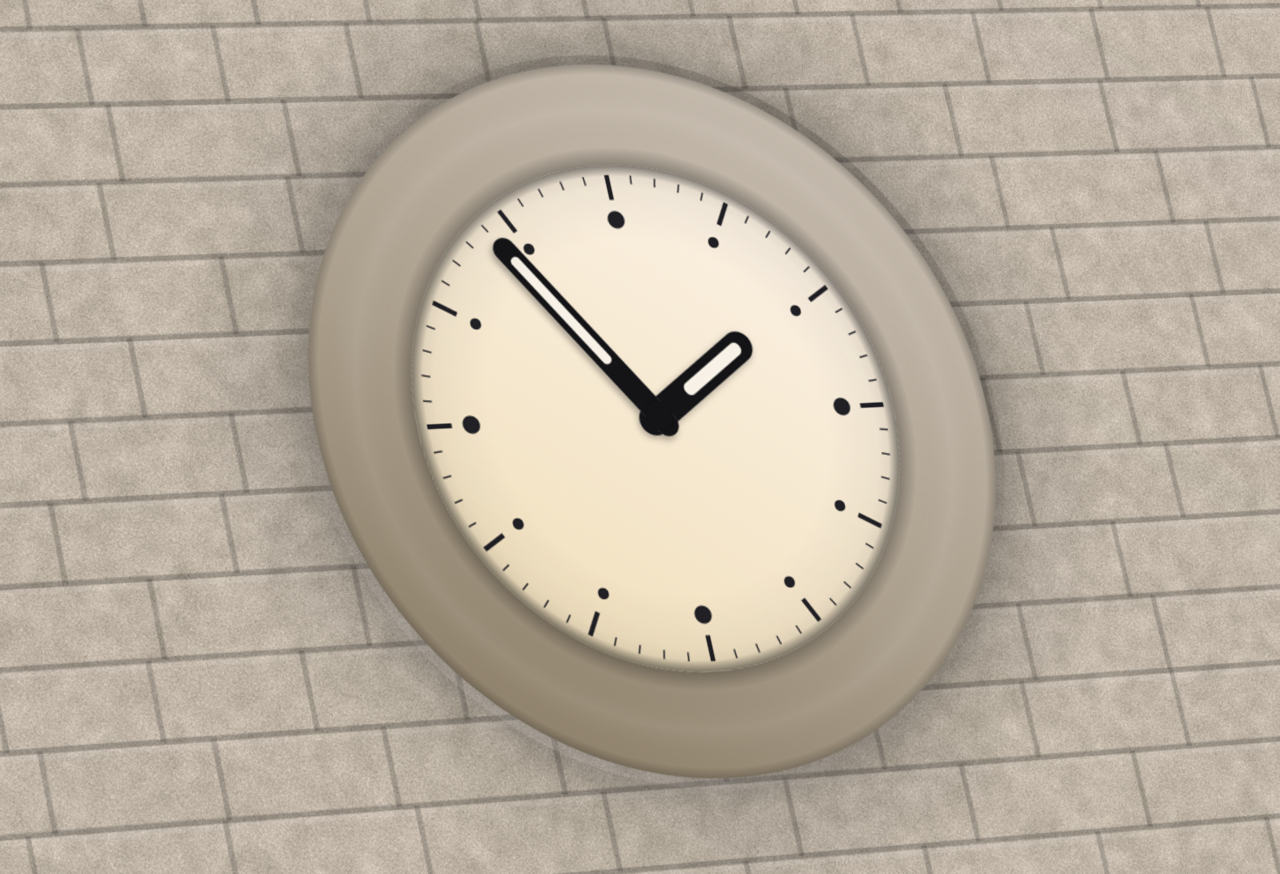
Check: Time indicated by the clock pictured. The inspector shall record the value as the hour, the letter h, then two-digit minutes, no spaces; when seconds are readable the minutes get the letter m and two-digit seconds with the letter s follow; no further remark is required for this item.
1h54
